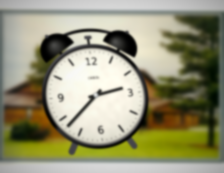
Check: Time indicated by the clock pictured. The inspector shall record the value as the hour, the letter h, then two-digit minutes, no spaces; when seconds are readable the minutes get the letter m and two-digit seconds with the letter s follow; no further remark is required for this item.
2h38
